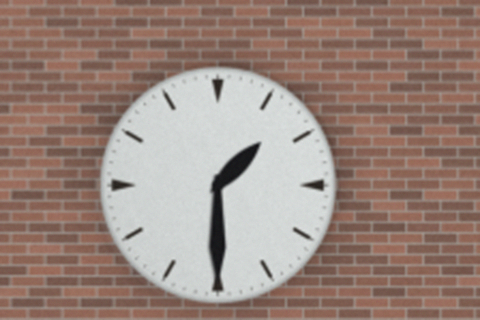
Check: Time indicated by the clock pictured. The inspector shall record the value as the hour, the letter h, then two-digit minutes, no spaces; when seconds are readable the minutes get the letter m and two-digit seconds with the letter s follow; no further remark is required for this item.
1h30
